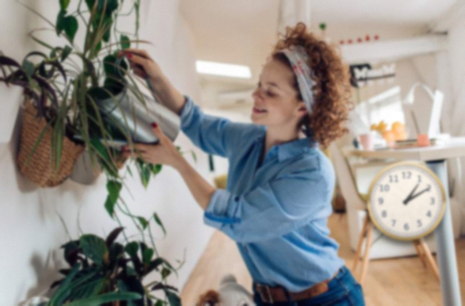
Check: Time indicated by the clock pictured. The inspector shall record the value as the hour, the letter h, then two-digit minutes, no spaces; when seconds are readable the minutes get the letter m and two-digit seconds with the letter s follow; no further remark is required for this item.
1h10
